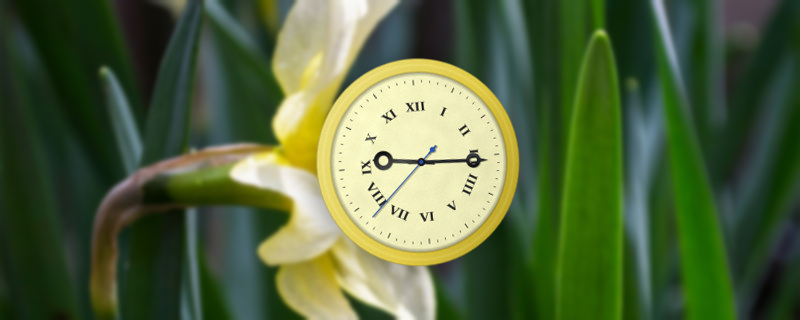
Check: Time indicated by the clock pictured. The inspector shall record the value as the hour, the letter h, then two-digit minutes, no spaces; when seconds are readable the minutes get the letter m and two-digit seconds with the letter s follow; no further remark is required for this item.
9h15m38s
